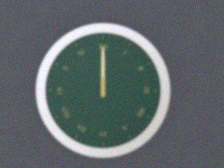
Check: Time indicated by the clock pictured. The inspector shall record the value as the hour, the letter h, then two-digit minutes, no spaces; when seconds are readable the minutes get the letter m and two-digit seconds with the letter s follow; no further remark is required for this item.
12h00
